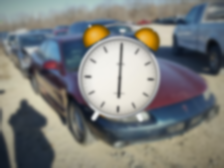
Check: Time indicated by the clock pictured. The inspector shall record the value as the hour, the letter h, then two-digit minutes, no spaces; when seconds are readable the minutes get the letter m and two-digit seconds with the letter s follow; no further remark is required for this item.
6h00
